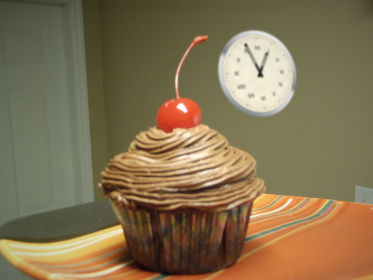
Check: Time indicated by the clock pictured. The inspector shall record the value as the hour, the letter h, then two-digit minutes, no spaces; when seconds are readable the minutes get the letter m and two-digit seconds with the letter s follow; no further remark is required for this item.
12h56
